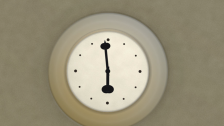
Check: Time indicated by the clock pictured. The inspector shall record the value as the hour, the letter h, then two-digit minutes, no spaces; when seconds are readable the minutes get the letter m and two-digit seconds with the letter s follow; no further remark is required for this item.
5h59
